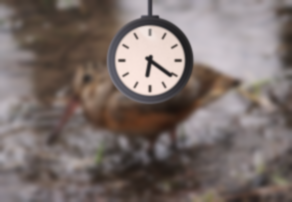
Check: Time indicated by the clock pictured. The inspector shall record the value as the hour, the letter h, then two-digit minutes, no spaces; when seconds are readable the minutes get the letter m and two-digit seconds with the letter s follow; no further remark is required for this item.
6h21
